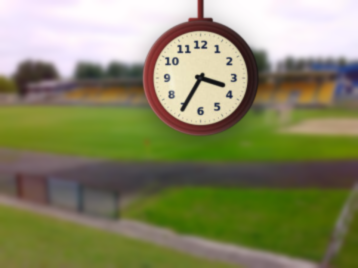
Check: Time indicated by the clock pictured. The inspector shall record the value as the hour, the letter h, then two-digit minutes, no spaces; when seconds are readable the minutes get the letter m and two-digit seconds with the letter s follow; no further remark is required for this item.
3h35
